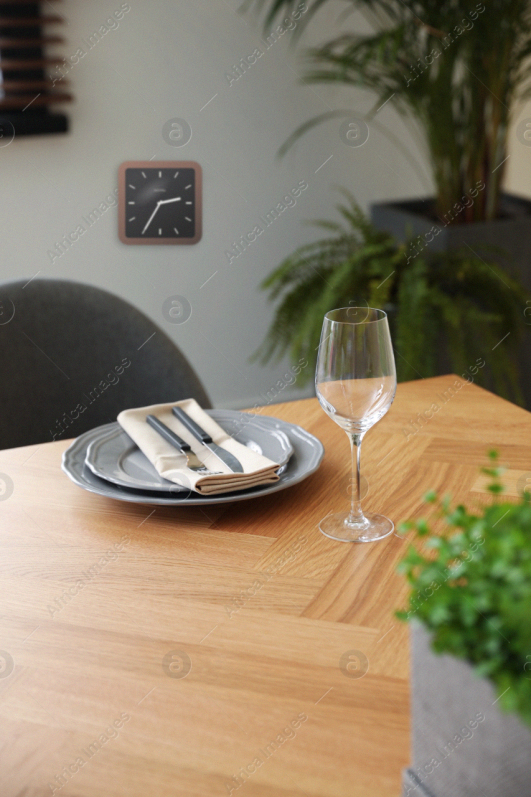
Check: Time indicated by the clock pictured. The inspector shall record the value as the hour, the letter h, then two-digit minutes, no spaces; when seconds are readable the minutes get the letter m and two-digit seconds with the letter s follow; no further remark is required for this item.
2h35
